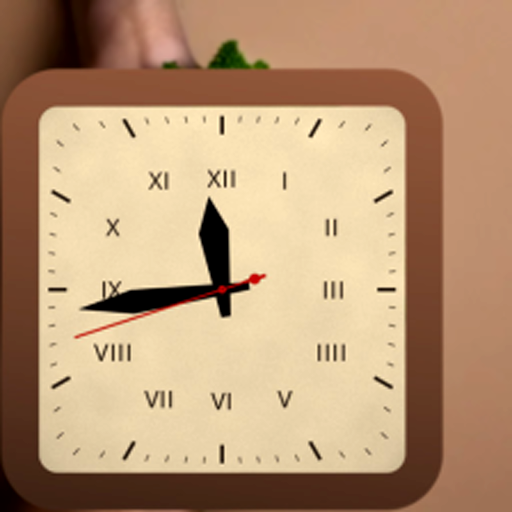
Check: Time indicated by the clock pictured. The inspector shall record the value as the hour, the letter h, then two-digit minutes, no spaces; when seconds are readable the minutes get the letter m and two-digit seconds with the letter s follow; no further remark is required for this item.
11h43m42s
